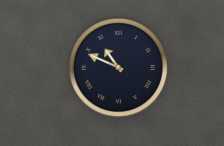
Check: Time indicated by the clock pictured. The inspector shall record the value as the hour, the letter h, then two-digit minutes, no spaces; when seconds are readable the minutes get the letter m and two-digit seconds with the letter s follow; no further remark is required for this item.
10h49
